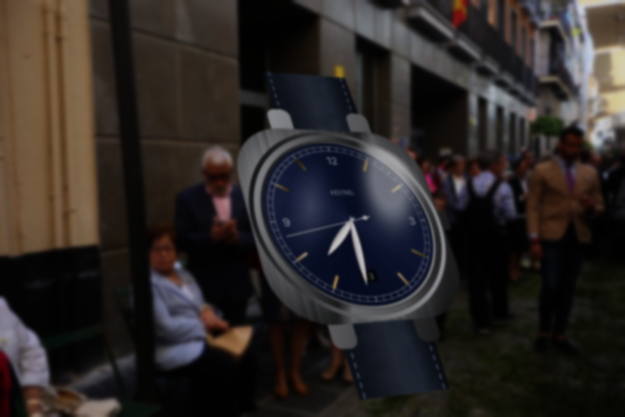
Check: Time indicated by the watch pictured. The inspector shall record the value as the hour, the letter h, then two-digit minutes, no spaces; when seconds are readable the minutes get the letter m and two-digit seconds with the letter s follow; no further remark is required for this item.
7h30m43s
